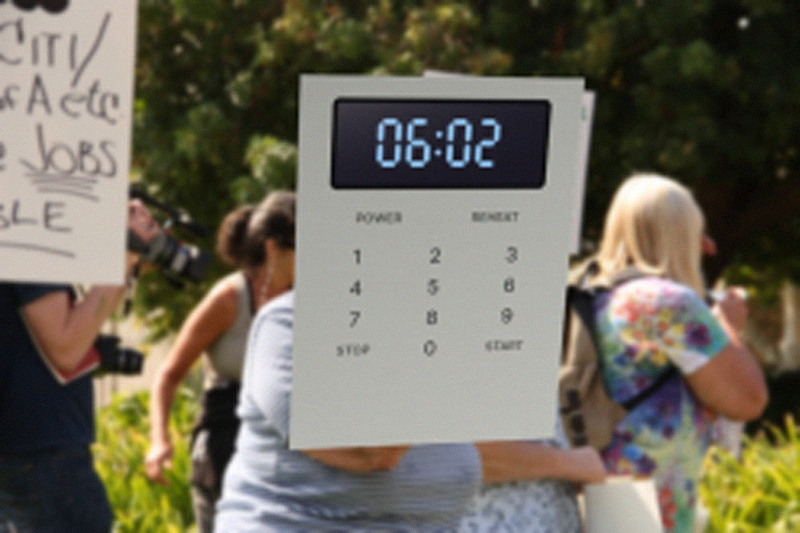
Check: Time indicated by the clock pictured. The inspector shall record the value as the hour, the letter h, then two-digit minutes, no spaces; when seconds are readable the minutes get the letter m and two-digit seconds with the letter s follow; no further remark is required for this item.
6h02
